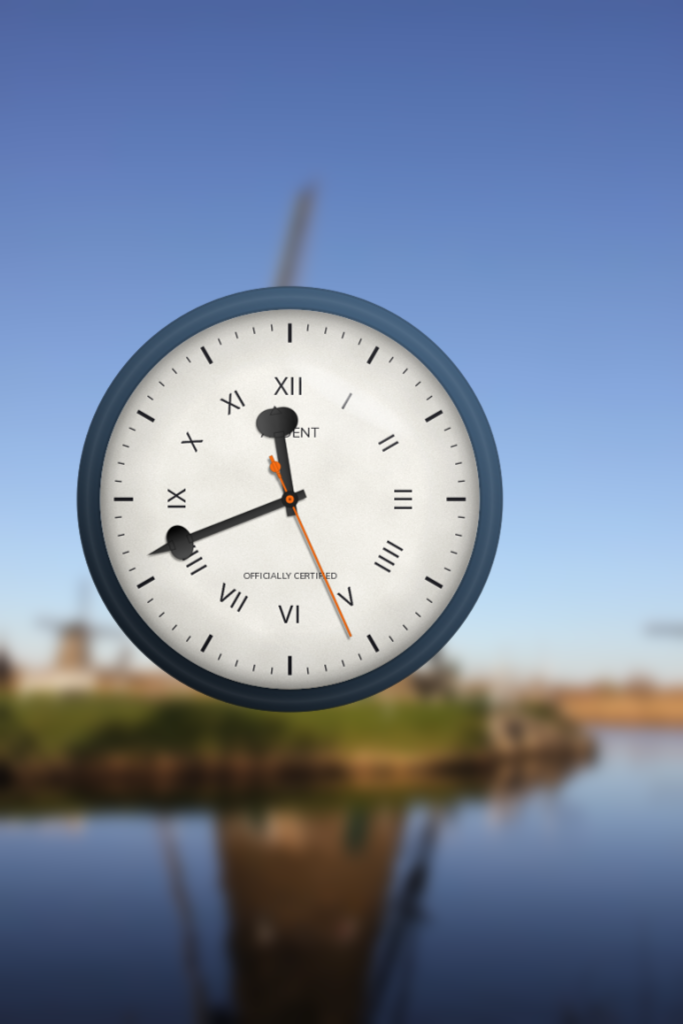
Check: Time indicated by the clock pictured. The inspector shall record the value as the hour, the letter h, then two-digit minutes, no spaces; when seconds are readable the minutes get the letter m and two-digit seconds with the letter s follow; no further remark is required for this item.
11h41m26s
